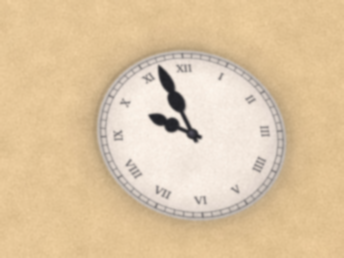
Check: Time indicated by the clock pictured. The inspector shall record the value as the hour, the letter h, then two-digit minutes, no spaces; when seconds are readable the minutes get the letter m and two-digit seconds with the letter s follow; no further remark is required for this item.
9h57
